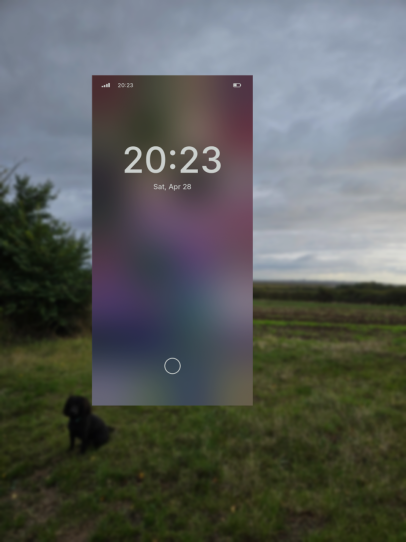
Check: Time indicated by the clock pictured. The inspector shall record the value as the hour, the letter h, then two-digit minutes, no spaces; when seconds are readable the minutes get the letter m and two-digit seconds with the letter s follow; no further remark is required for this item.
20h23
